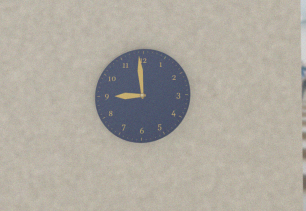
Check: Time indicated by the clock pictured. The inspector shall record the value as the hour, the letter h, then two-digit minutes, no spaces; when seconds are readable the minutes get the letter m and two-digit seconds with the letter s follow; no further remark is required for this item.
8h59
